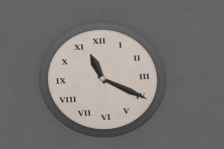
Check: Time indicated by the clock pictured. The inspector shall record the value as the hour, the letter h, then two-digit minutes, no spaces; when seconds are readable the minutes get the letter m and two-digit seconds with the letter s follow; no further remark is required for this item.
11h20
